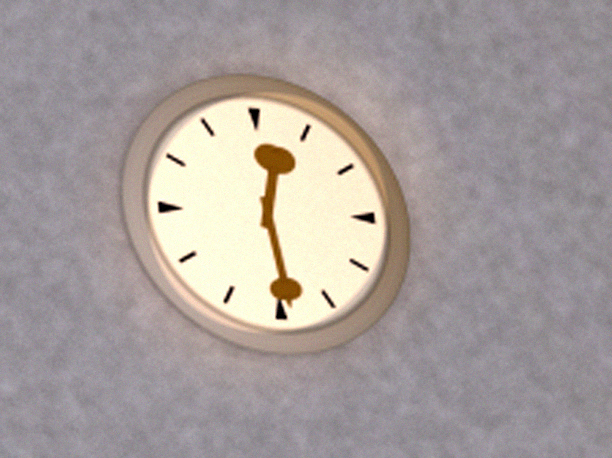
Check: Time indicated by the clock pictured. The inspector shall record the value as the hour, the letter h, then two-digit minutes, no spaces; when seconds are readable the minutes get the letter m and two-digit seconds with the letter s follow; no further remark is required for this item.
12h29
